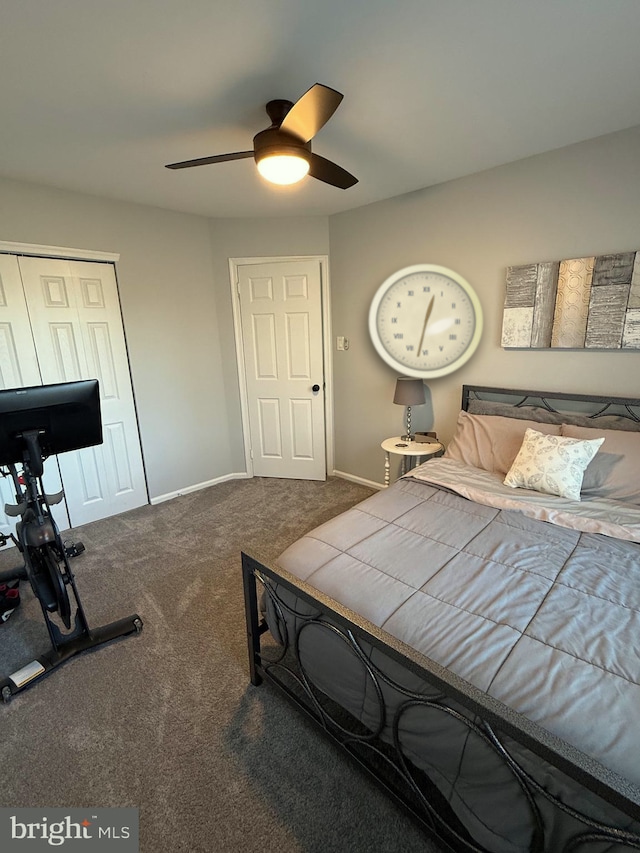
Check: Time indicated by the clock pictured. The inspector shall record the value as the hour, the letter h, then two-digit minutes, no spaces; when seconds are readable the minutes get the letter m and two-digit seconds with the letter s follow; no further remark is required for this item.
12h32
